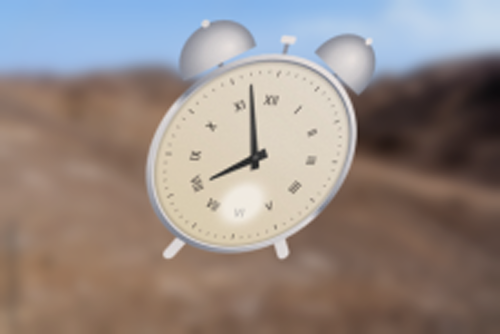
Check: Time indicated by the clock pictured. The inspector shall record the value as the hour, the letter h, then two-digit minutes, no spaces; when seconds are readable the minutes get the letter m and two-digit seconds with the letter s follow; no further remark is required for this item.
7h57
